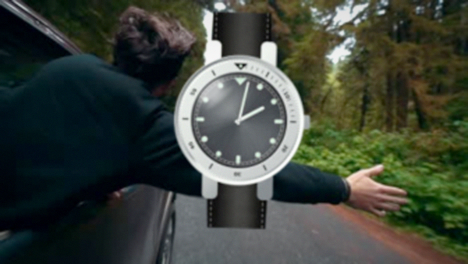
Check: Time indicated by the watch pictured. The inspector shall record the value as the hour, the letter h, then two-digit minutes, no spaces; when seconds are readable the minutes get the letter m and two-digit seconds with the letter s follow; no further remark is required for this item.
2h02
